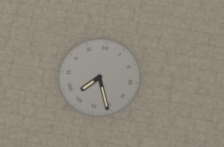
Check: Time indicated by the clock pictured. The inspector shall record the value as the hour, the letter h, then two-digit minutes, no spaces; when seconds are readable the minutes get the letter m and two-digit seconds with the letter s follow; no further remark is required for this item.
7h26
